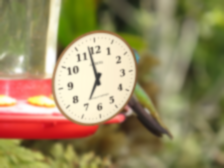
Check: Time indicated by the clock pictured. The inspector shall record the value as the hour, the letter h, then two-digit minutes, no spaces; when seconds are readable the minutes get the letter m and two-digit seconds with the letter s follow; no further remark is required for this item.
6h58
